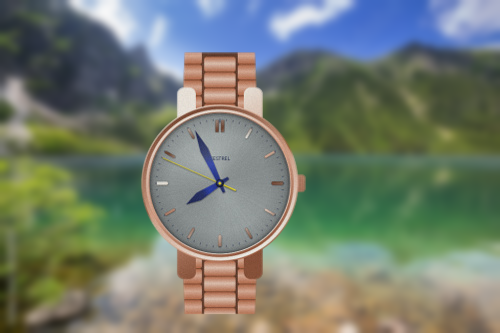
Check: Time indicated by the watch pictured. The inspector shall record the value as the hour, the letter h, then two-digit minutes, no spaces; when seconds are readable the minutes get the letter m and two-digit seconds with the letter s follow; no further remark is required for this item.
7h55m49s
